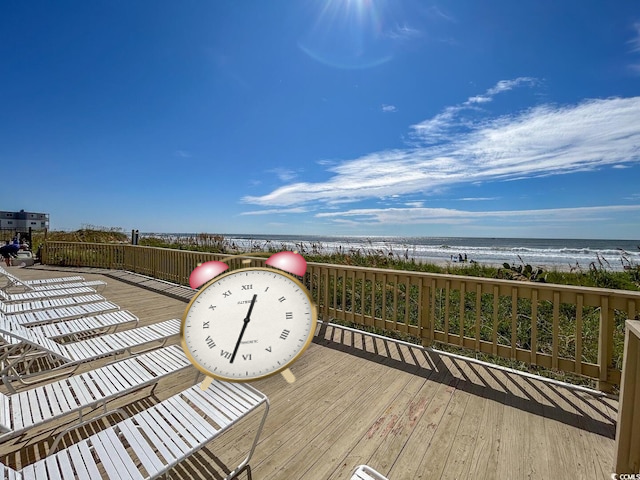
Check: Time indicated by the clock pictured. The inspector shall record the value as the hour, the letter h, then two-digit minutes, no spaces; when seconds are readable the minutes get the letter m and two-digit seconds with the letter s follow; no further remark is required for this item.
12h33
